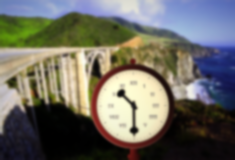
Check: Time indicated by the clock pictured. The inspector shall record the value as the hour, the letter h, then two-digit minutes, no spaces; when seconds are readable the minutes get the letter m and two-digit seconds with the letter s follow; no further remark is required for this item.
10h30
